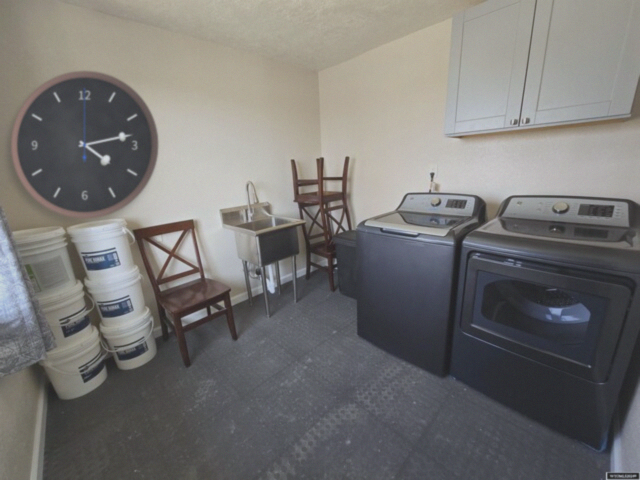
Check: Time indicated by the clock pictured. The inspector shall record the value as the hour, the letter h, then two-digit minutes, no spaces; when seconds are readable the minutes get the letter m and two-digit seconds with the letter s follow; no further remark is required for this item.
4h13m00s
